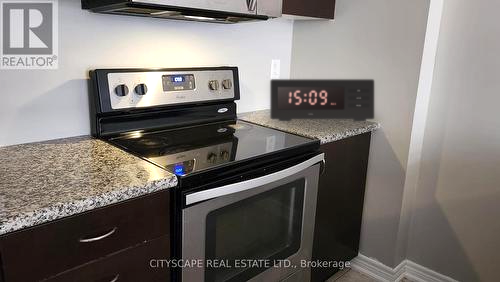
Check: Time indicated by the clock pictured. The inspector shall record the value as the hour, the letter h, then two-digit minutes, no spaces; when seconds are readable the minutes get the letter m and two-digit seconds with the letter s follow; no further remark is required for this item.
15h09
